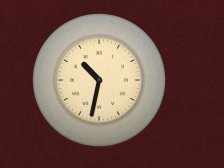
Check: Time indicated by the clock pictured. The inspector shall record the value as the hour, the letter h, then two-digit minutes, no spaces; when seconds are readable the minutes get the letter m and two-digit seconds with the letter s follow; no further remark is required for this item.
10h32
